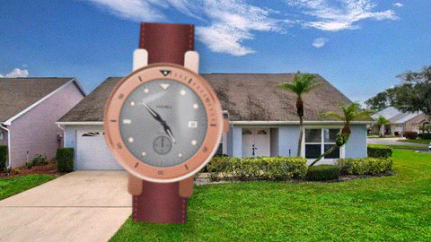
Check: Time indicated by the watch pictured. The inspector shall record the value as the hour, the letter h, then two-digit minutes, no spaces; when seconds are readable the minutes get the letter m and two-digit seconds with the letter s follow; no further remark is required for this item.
4h52
